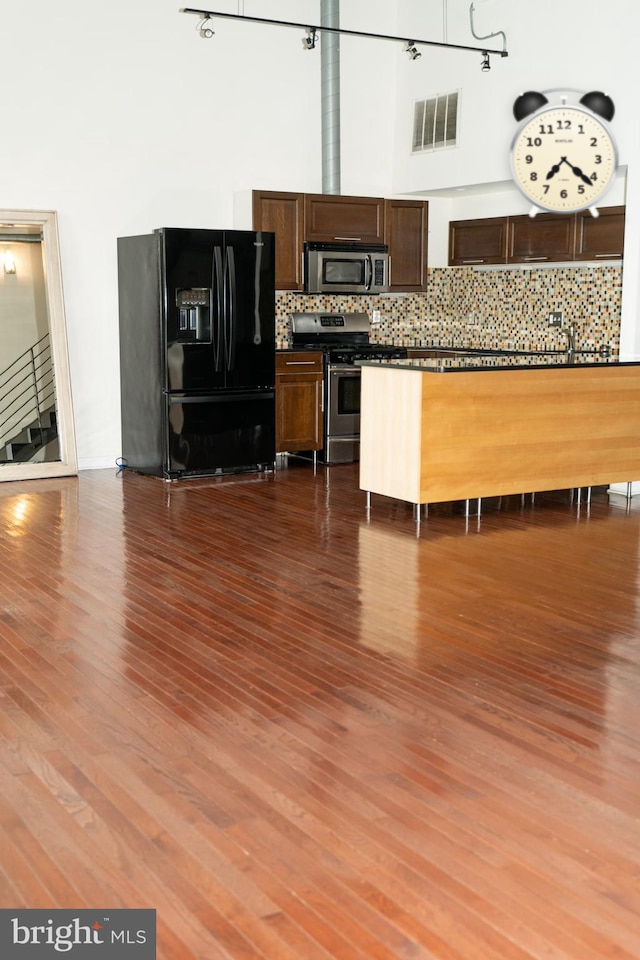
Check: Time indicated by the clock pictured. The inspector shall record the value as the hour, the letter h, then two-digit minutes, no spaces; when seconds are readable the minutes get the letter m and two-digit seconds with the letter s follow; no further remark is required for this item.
7h22
